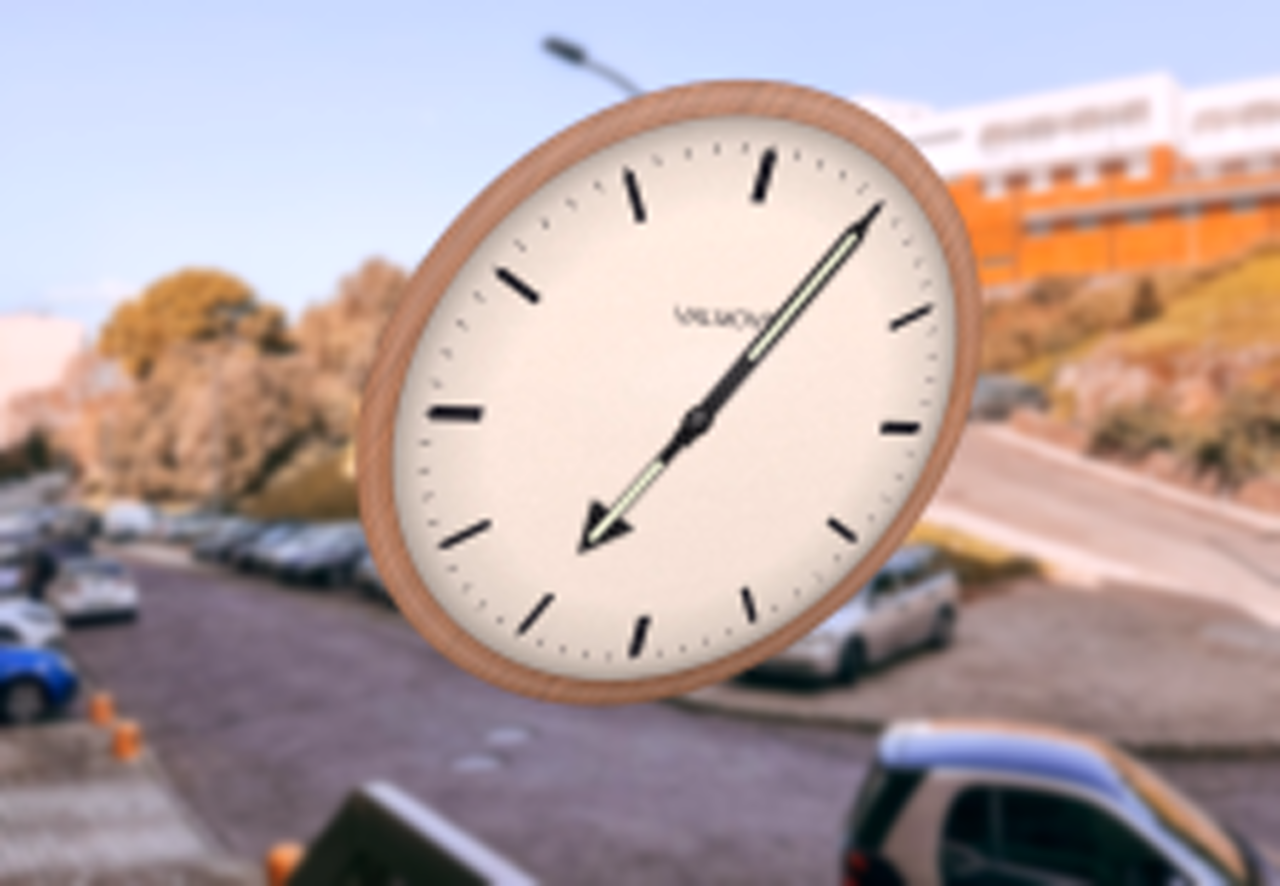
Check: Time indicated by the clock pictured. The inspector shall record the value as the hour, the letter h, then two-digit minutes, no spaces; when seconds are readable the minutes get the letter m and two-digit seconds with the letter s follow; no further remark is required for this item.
7h05
